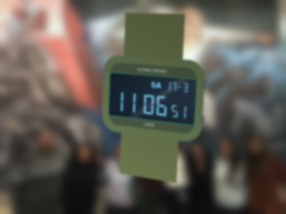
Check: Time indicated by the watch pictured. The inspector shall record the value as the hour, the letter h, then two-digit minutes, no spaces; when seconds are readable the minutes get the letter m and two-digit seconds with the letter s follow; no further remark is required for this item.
11h06m51s
